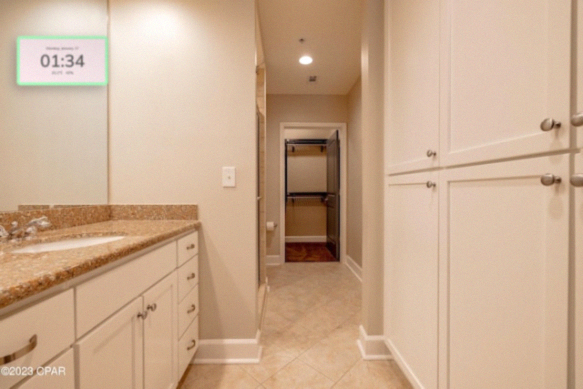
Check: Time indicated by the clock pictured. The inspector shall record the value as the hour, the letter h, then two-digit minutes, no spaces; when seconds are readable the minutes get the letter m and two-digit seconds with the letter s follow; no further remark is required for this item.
1h34
